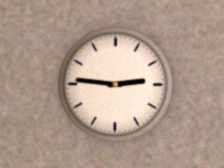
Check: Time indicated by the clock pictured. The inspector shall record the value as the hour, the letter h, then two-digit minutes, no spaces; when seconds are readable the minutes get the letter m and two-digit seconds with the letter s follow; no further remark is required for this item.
2h46
